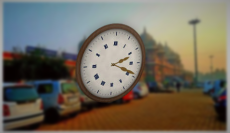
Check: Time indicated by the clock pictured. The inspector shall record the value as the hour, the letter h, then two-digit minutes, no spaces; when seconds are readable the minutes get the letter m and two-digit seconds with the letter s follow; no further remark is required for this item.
2h19
